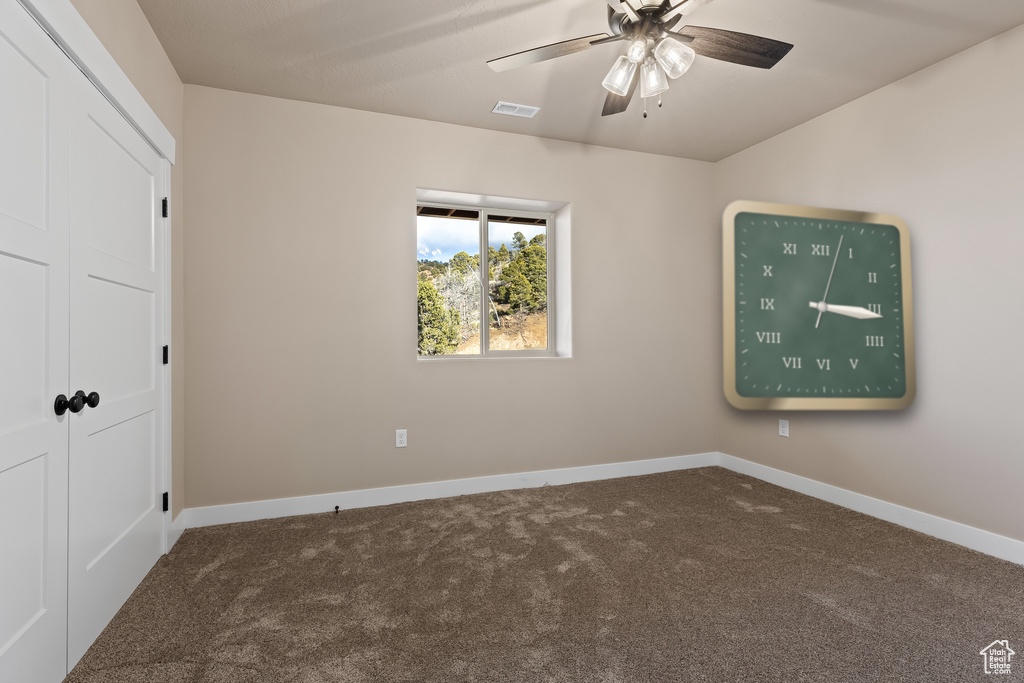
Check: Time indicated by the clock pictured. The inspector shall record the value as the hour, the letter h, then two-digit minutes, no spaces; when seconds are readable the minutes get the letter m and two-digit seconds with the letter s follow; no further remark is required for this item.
3h16m03s
